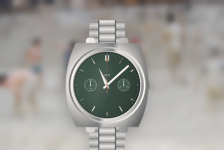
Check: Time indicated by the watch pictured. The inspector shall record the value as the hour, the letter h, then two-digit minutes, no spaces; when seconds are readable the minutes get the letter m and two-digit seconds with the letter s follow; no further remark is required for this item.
11h08
